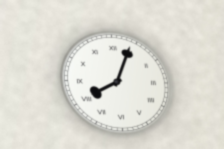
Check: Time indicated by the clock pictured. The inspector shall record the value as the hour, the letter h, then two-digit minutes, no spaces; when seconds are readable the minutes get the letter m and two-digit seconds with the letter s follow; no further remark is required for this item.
8h04
